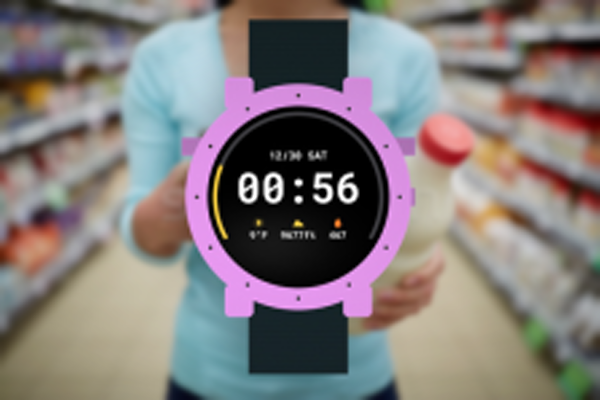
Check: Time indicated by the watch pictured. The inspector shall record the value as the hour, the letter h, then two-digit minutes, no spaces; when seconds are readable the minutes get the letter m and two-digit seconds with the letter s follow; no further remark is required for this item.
0h56
